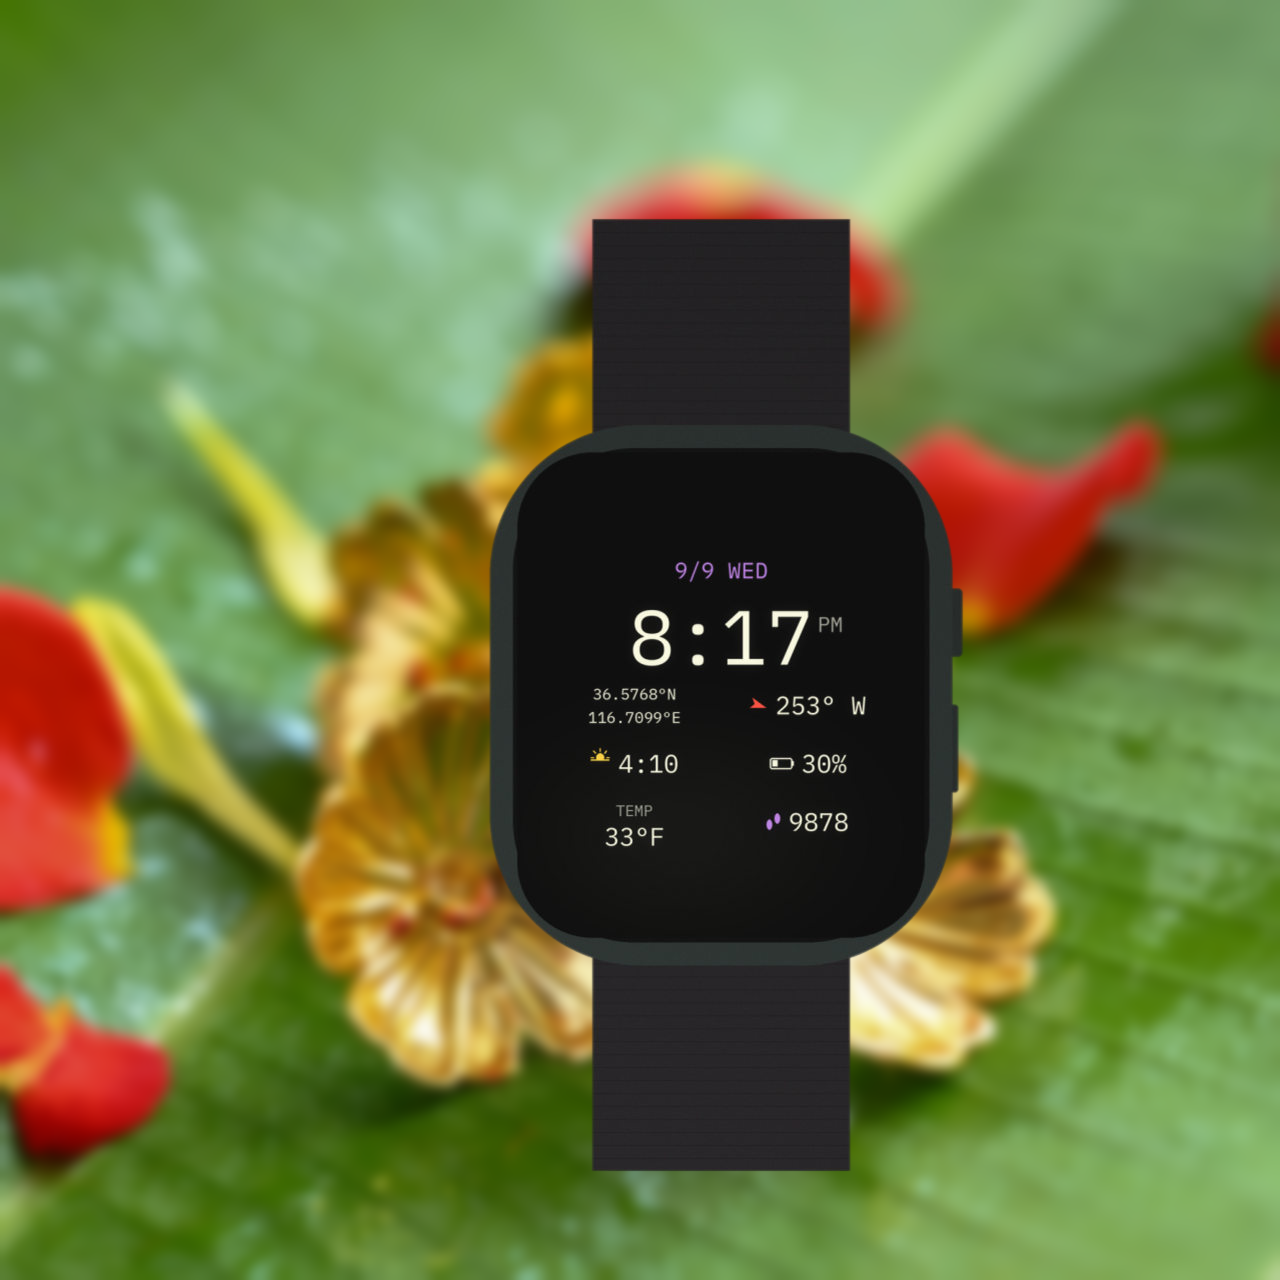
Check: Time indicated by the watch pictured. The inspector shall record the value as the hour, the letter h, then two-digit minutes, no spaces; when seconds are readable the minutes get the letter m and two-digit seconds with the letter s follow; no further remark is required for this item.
8h17
